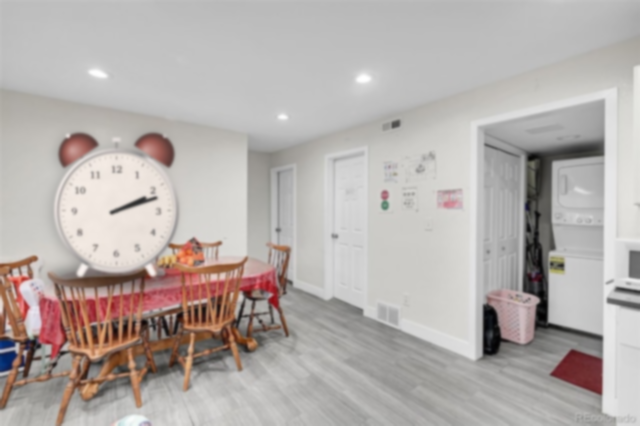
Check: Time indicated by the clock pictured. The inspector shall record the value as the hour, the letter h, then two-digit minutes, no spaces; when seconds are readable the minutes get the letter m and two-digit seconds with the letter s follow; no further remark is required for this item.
2h12
